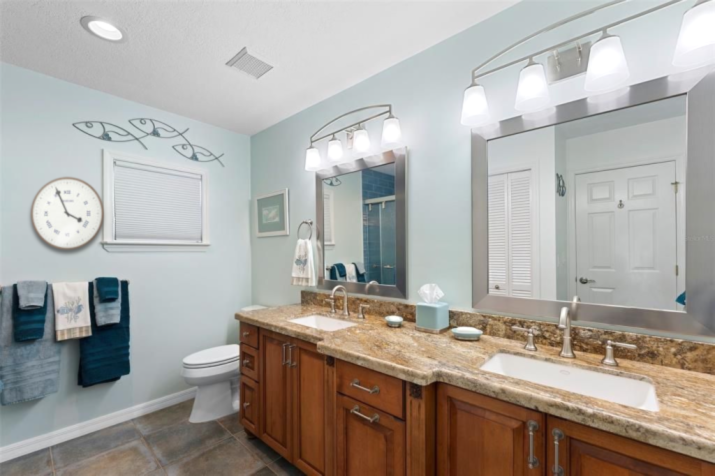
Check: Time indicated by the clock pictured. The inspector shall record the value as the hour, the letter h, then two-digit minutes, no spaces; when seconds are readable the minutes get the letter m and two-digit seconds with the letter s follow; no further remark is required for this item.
3h56
